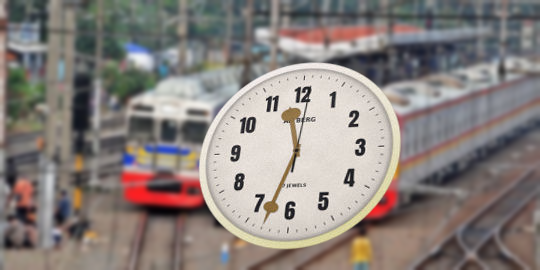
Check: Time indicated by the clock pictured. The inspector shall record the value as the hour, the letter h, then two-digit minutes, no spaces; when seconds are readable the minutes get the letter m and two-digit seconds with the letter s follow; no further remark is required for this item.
11h33m01s
